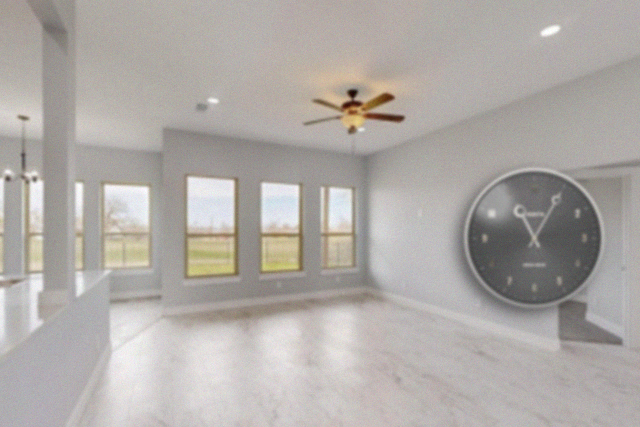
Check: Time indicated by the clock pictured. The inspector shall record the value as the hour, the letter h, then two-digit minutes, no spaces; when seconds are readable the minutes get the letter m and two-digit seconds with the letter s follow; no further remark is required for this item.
11h05
